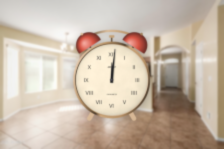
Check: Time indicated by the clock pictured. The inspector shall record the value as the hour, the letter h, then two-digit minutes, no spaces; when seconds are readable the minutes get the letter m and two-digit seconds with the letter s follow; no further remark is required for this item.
12h01
